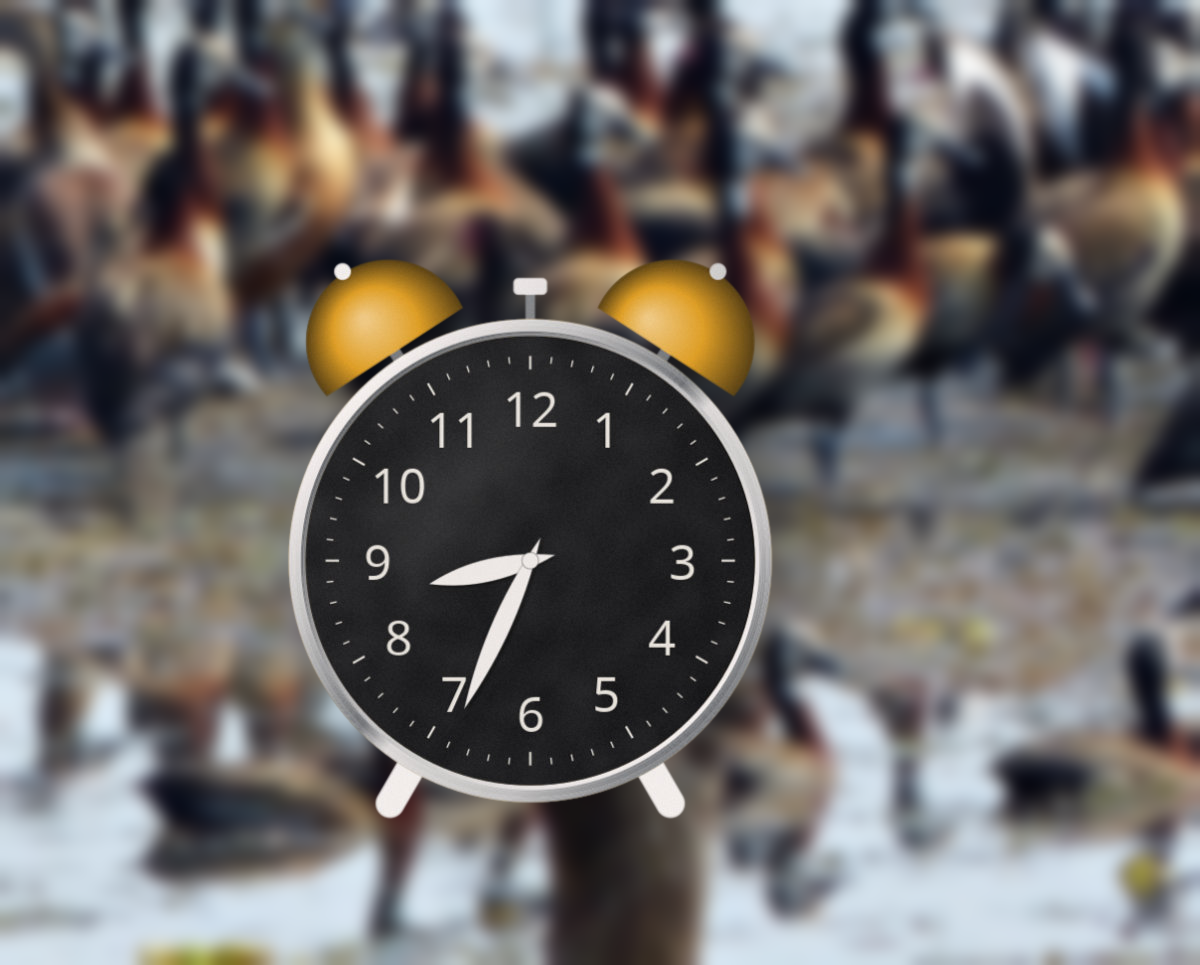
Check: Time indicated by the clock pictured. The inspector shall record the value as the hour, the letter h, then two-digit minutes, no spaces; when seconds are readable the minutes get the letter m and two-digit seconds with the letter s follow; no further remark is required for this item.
8h34
